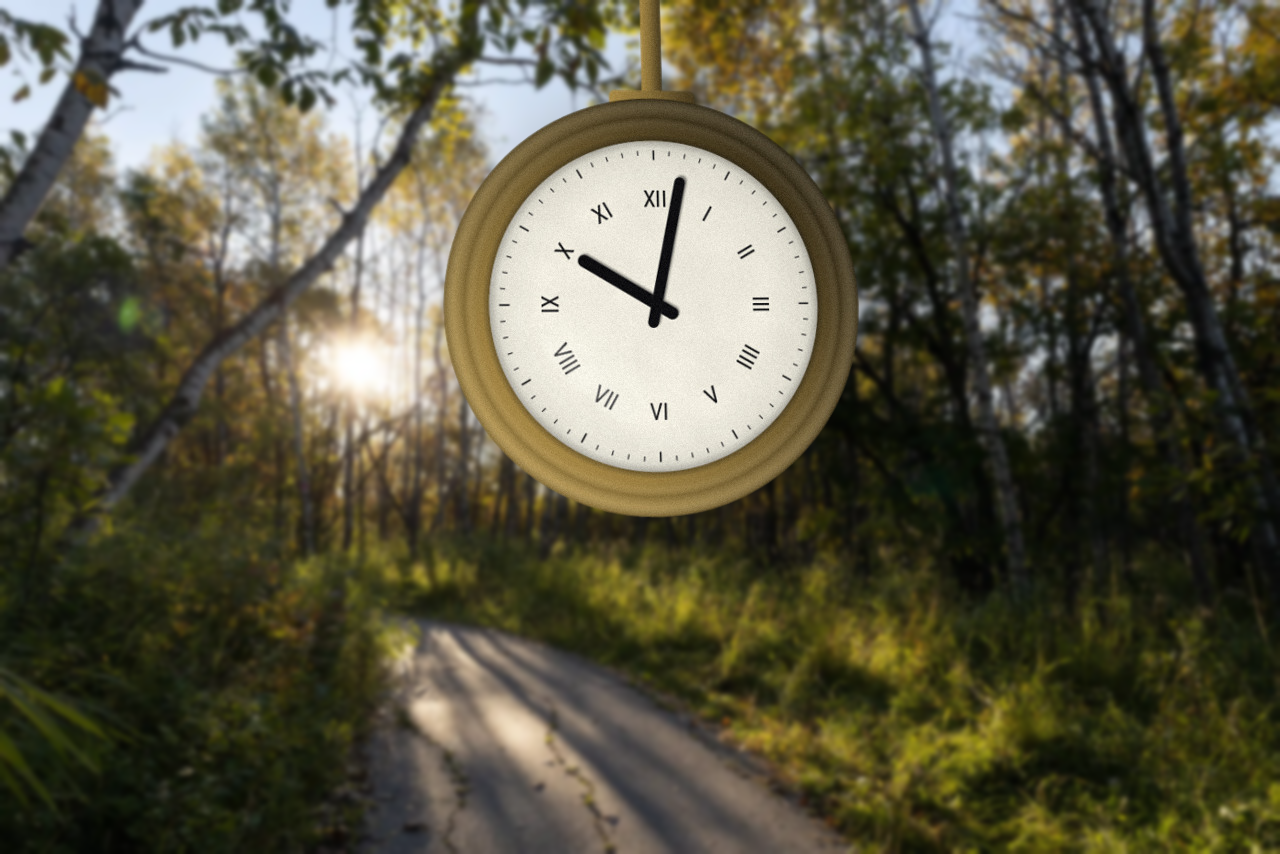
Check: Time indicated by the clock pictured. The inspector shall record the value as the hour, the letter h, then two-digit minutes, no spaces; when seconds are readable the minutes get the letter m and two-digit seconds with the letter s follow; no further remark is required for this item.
10h02
